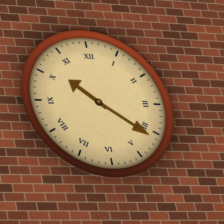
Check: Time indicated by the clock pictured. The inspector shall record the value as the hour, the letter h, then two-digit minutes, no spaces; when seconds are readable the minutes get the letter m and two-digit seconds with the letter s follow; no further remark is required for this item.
10h21
